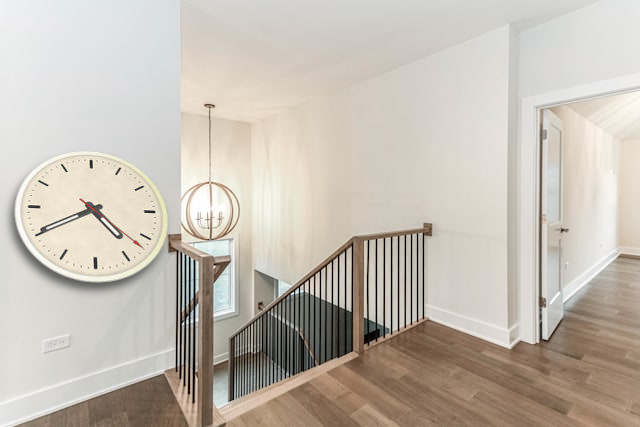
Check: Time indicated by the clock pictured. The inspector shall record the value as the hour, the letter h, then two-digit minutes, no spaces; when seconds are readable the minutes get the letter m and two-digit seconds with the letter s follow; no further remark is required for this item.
4h40m22s
